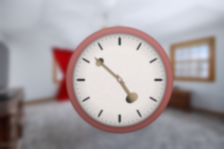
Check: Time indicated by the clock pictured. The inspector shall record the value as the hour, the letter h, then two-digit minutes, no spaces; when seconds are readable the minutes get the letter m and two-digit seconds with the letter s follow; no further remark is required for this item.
4h52
